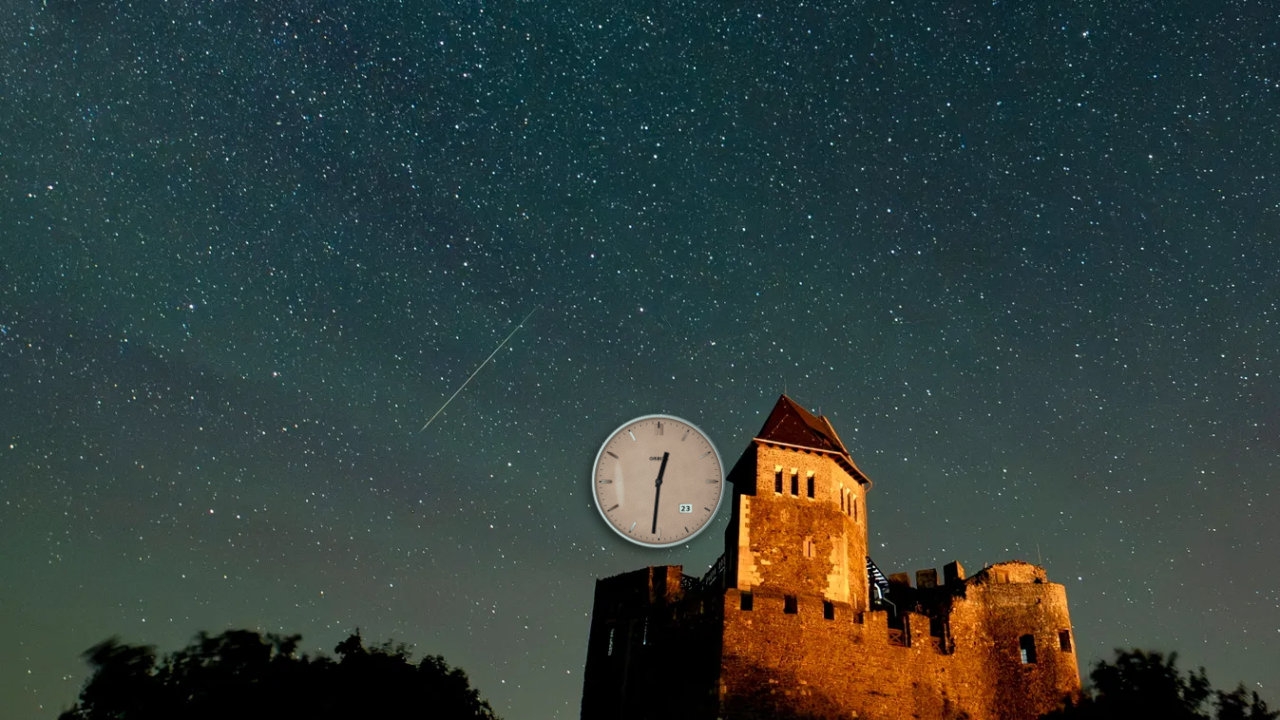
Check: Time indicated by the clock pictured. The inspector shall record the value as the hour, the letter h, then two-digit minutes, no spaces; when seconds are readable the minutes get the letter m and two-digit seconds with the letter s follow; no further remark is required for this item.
12h31
